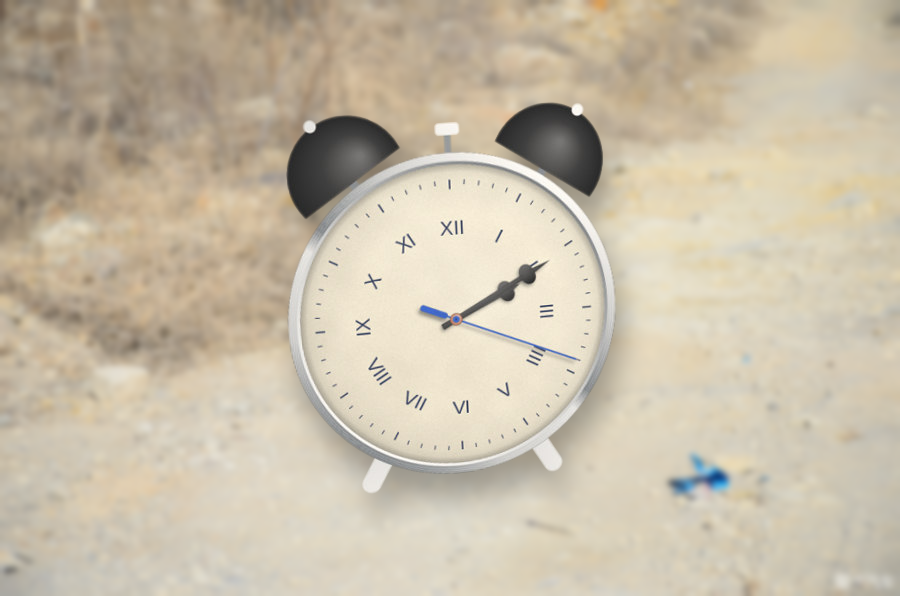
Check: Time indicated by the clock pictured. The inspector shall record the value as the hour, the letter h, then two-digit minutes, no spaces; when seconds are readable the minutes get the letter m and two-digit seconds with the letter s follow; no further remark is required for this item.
2h10m19s
